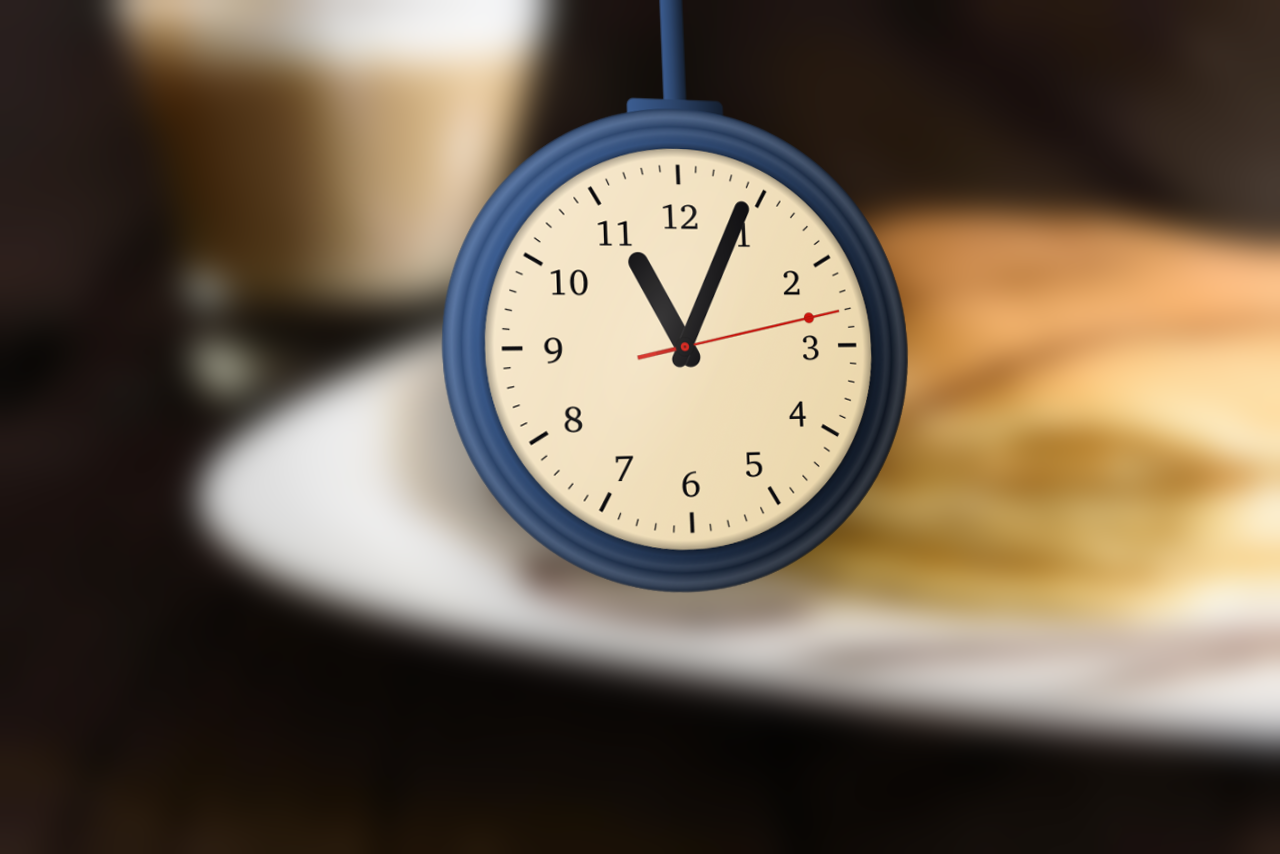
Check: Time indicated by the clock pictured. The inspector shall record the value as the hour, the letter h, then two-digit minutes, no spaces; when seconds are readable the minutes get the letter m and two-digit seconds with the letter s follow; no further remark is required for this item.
11h04m13s
